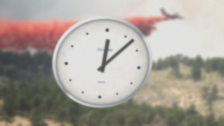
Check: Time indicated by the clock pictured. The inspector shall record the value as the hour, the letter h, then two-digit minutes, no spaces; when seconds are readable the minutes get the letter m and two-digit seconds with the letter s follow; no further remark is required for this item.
12h07
